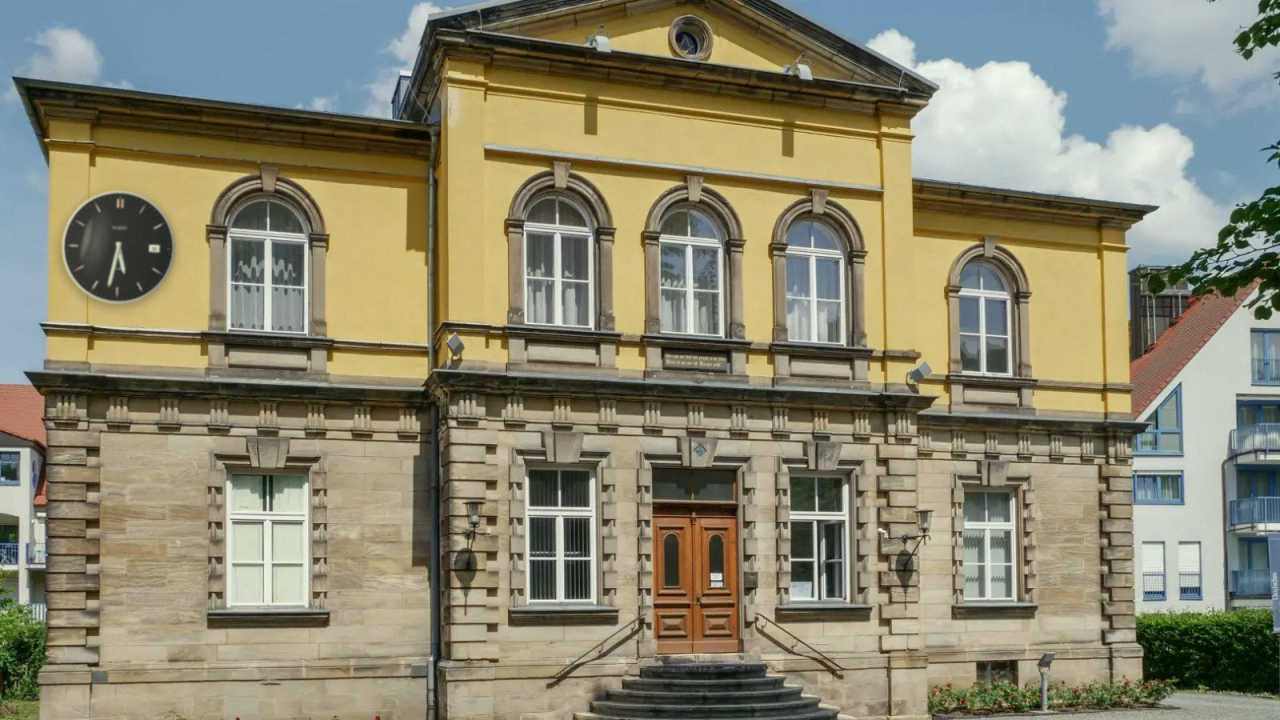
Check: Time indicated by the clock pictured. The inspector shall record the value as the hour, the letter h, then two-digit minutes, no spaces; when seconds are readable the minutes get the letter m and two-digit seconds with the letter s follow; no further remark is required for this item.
5h32
